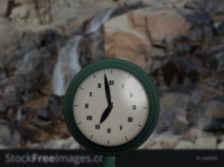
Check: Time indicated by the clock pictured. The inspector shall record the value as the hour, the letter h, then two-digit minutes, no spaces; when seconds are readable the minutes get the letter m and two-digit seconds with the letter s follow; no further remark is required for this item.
6h58
